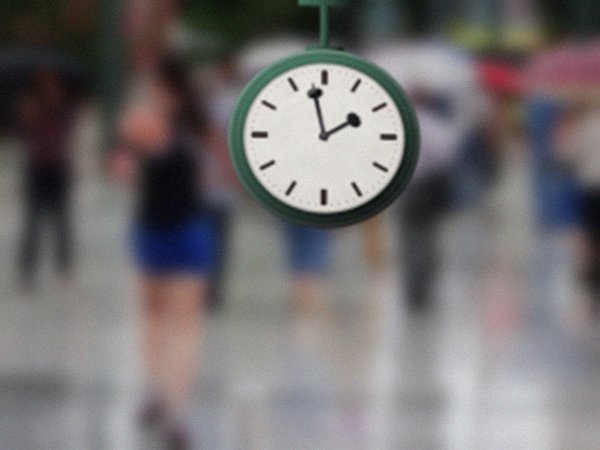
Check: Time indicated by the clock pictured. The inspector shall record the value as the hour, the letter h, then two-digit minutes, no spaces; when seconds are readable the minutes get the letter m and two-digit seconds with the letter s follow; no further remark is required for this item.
1h58
